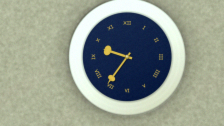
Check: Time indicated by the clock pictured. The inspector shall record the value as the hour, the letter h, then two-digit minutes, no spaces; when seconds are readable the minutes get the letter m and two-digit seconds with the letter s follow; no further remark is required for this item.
9h36
